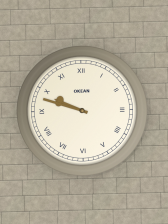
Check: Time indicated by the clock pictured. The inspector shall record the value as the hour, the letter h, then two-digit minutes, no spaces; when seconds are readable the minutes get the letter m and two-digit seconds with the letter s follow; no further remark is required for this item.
9h48
